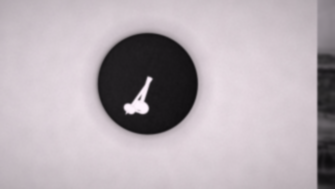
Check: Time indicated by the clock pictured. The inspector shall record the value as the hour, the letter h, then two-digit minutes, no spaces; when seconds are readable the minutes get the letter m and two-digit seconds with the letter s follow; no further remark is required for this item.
6h36
